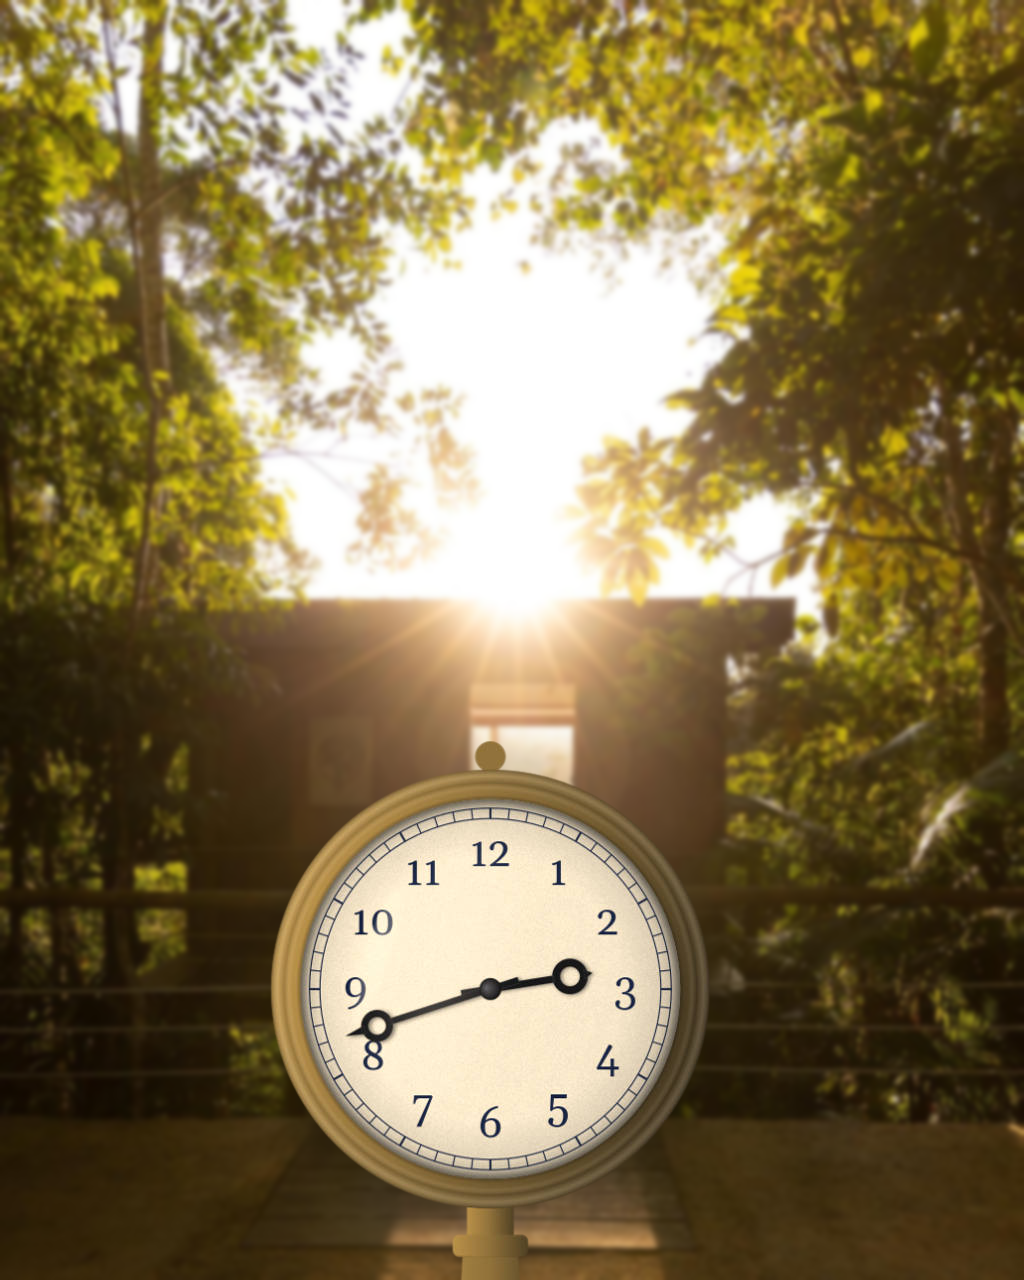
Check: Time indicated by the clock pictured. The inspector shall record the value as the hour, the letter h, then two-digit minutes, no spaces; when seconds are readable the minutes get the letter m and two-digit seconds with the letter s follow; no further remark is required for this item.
2h42
